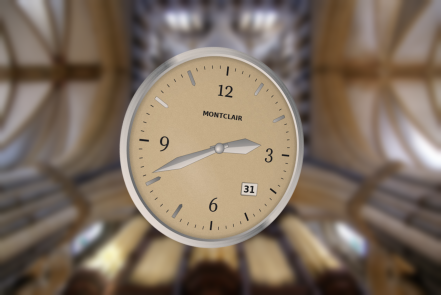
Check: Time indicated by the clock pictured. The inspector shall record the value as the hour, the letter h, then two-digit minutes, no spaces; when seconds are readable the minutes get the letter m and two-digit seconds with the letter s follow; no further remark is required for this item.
2h41
